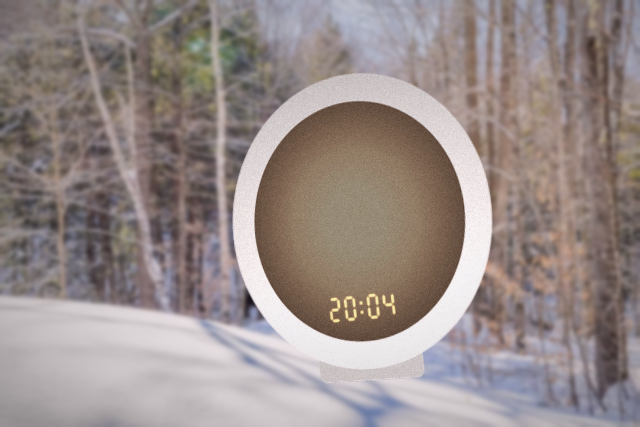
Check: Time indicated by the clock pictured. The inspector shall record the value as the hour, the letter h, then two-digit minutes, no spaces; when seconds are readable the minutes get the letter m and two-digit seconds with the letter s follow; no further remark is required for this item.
20h04
